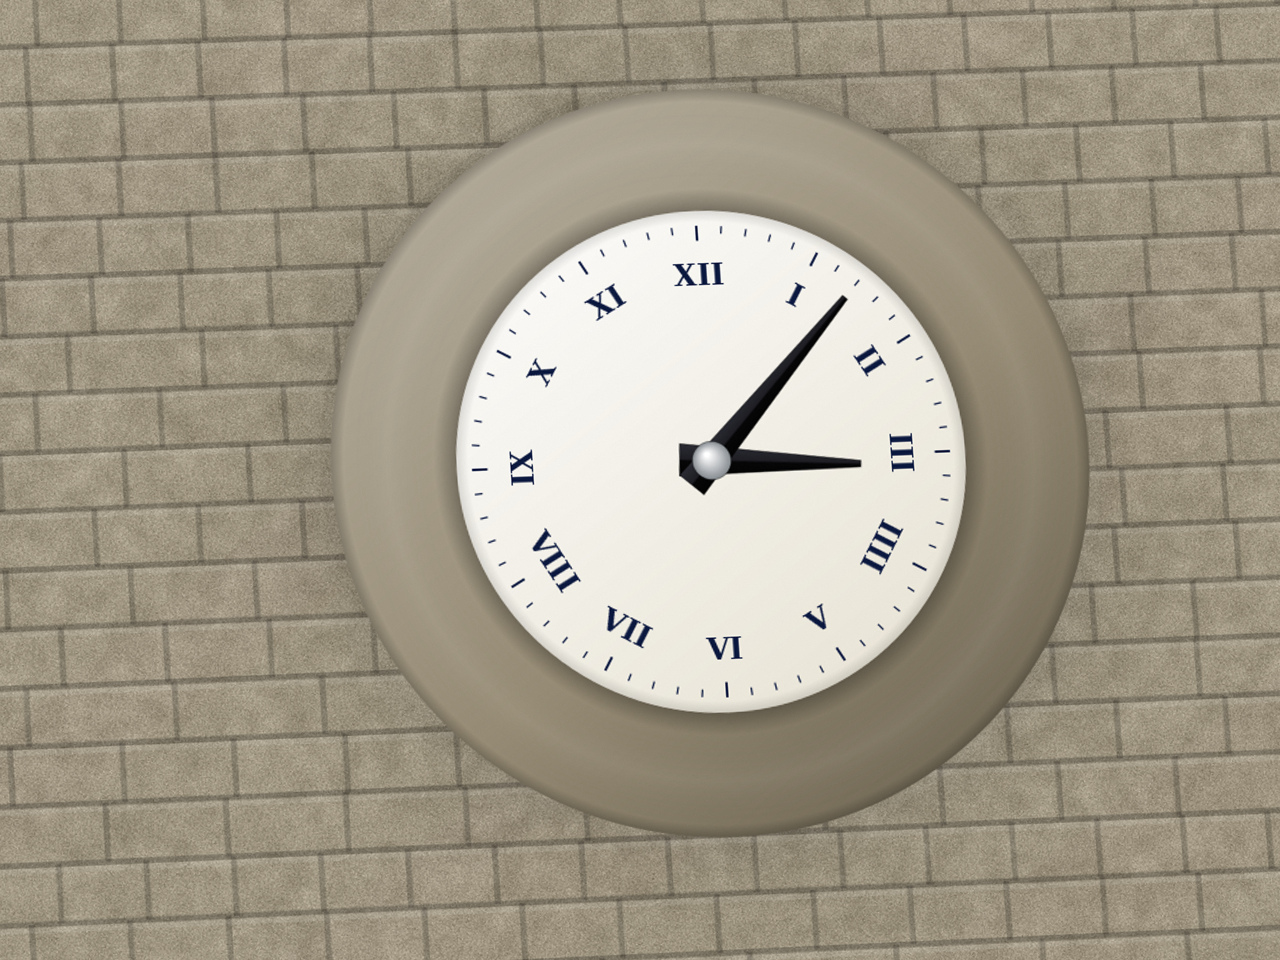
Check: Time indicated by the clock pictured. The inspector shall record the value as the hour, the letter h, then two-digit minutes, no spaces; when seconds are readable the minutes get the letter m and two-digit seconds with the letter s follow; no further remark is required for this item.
3h07
